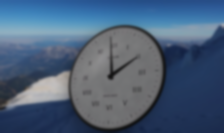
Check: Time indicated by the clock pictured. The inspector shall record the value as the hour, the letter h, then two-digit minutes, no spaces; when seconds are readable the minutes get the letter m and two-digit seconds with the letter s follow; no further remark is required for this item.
1h59
